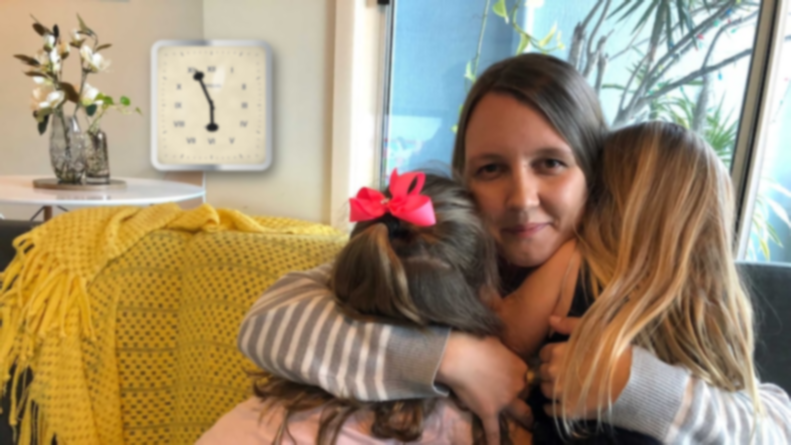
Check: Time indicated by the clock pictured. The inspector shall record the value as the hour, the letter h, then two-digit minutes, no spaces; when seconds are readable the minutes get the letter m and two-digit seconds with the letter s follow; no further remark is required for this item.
5h56
